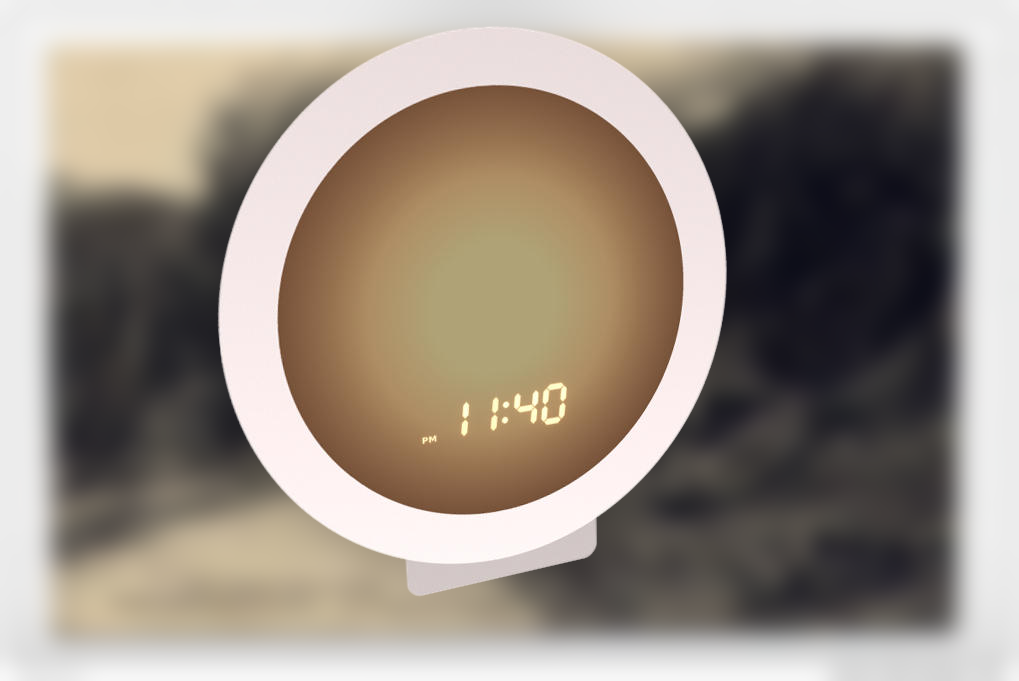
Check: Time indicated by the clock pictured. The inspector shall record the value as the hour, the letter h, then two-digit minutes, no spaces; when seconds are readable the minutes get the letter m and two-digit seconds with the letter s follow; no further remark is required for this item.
11h40
